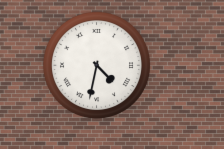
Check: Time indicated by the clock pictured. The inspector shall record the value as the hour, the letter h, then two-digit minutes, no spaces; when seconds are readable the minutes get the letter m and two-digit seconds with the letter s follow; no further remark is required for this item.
4h32
